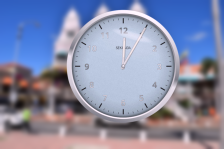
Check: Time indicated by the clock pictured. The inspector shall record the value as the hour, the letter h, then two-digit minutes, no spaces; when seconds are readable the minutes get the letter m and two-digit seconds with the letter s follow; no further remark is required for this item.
12h05
